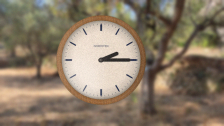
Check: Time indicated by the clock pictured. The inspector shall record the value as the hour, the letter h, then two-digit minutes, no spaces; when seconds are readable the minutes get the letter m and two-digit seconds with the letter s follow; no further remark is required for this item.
2h15
